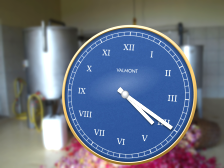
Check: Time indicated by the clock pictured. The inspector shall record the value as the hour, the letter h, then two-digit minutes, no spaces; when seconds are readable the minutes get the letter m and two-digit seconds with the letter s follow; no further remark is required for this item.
4h20
